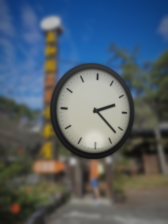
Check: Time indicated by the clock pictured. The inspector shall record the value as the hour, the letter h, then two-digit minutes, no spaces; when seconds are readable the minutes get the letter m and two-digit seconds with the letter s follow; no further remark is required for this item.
2h22
